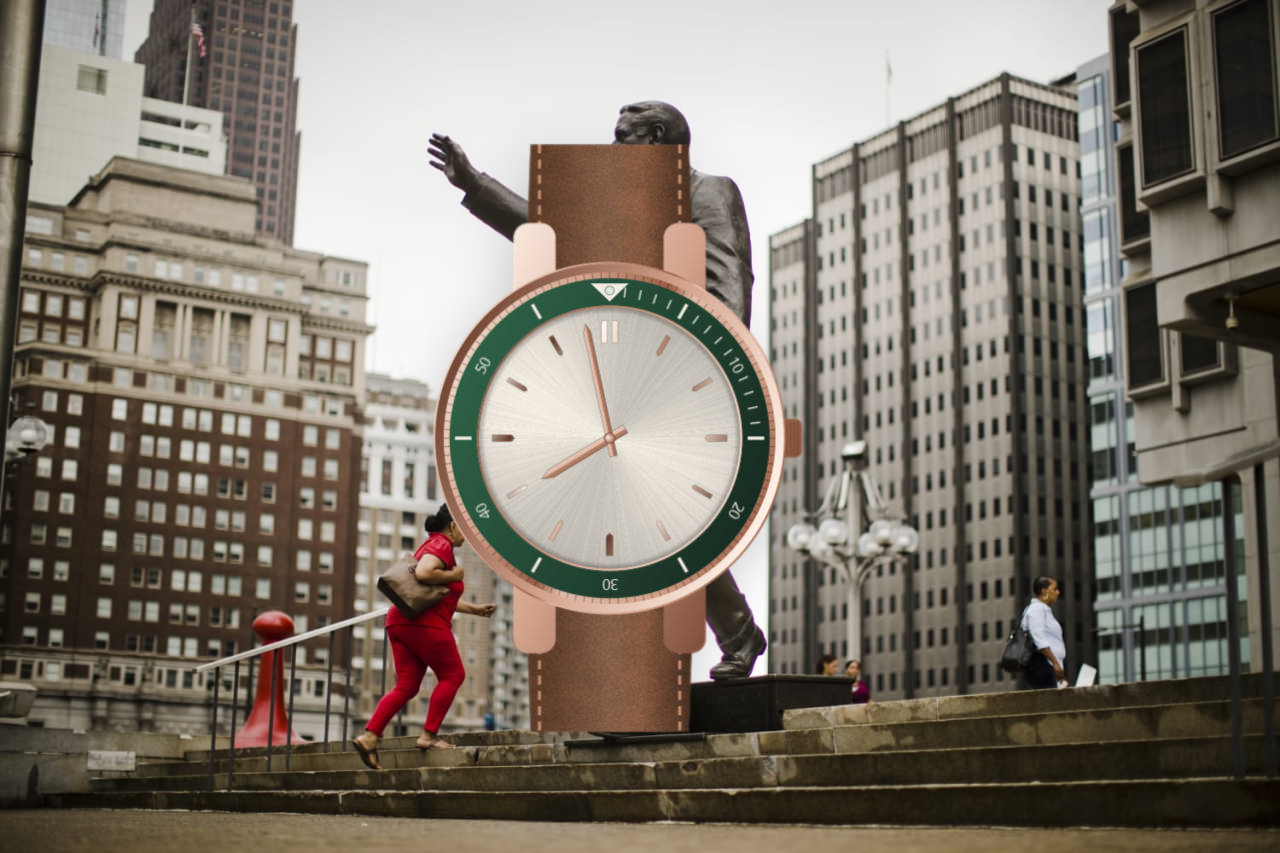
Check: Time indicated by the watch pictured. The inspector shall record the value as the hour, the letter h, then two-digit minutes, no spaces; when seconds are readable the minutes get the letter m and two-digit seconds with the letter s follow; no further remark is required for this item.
7h58
